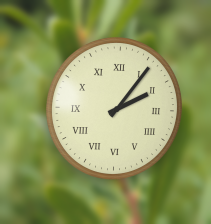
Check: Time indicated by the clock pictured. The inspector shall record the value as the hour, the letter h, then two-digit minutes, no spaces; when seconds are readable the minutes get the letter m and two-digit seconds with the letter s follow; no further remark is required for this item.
2h06
